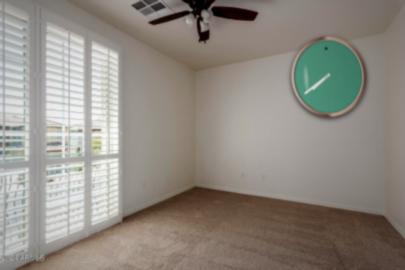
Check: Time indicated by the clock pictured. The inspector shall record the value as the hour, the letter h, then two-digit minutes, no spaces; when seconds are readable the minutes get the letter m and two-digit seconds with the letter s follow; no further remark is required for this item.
7h39
